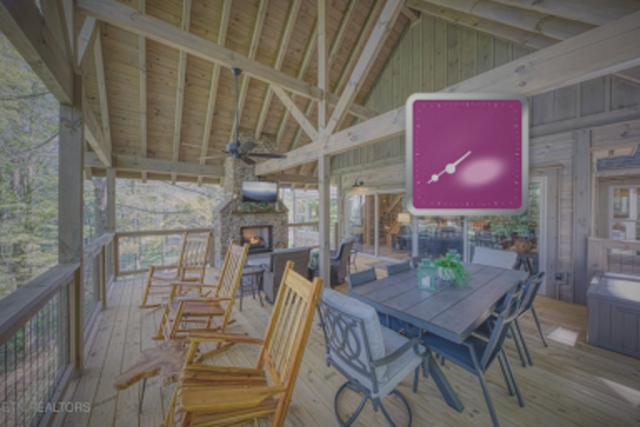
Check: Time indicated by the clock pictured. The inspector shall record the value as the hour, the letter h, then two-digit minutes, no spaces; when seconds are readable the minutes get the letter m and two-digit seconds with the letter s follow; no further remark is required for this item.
7h39
